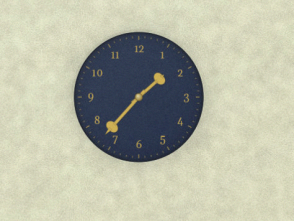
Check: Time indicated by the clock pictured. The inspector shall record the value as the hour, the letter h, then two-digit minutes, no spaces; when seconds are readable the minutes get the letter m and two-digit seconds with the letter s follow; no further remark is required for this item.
1h37
